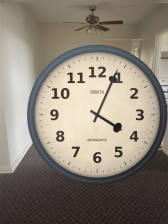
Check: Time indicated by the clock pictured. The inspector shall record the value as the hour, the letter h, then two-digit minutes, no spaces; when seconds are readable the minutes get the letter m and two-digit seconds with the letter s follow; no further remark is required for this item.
4h04
